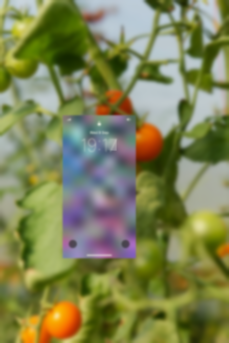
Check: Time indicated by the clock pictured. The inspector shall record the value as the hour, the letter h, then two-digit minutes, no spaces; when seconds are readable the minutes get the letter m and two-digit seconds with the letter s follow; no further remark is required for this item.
19h17
